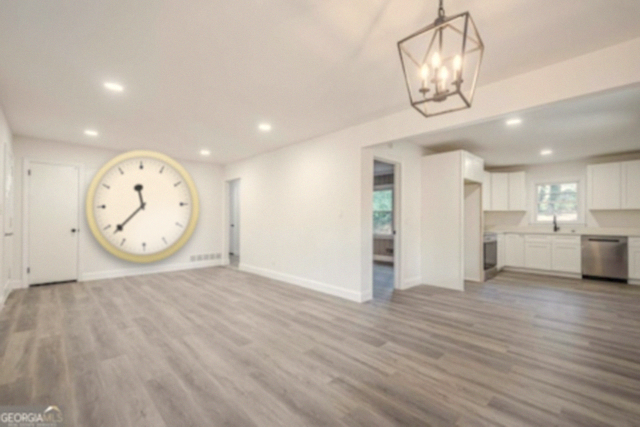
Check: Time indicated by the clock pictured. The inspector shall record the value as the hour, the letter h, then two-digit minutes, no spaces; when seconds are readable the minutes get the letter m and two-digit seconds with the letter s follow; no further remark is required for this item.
11h38
